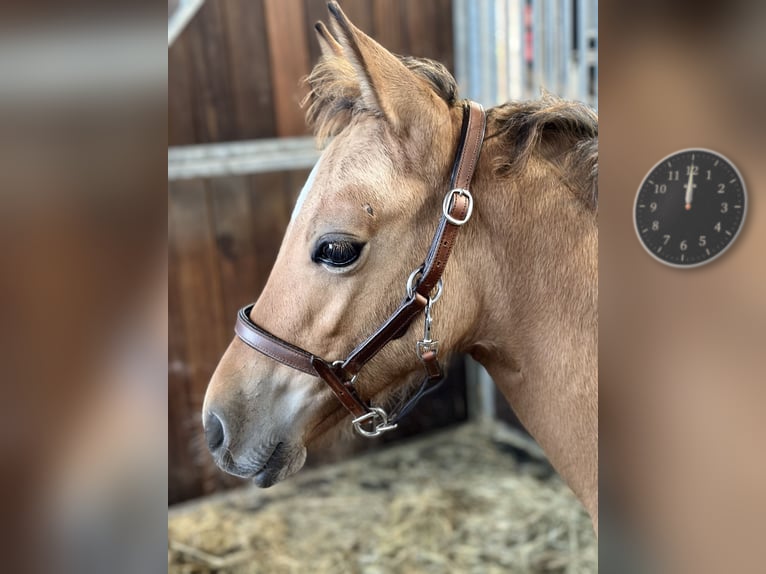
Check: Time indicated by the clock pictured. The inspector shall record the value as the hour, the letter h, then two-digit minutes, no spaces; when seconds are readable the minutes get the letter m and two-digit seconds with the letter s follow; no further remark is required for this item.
12h00
